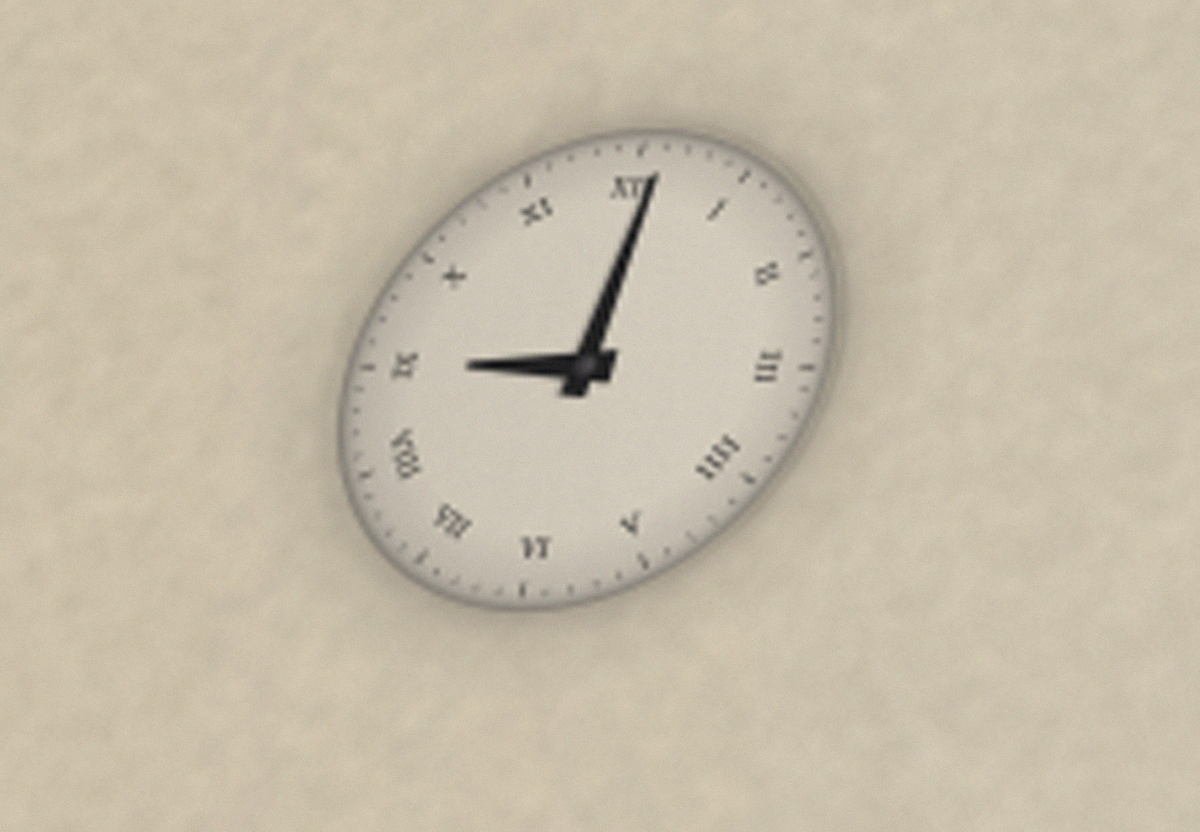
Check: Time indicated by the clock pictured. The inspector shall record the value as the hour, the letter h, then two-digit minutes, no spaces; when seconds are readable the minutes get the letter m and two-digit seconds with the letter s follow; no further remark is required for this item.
9h01
